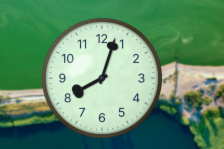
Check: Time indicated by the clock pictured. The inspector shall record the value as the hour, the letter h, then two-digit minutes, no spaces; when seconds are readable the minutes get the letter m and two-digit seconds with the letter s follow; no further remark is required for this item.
8h03
